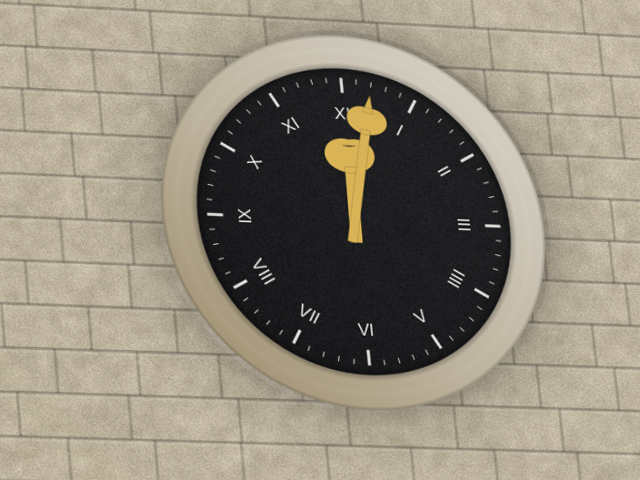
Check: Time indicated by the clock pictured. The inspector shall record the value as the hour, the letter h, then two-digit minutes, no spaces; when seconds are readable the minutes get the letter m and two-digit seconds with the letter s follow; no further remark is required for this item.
12h02
